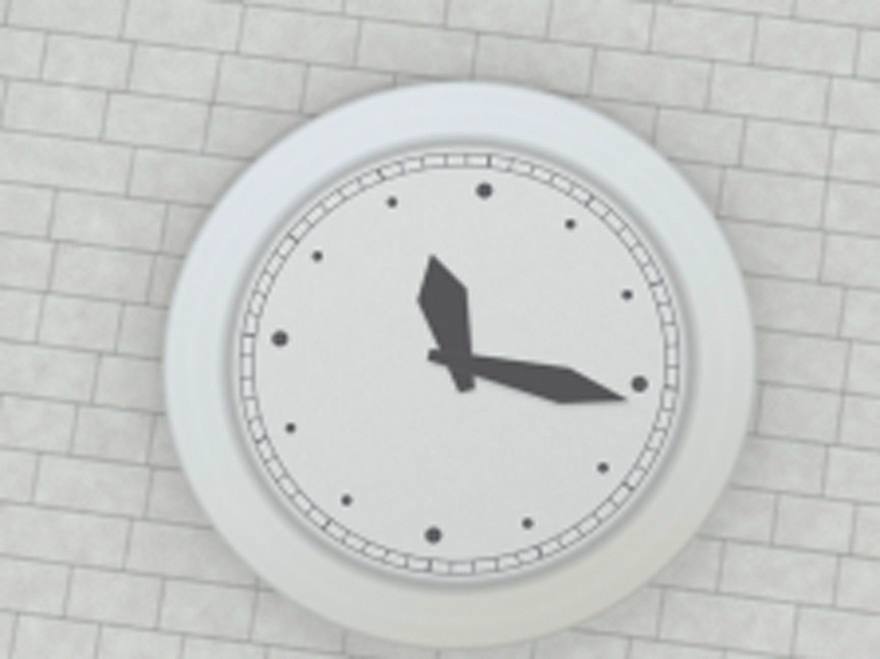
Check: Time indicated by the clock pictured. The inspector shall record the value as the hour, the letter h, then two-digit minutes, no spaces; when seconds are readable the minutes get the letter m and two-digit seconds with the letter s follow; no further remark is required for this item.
11h16
